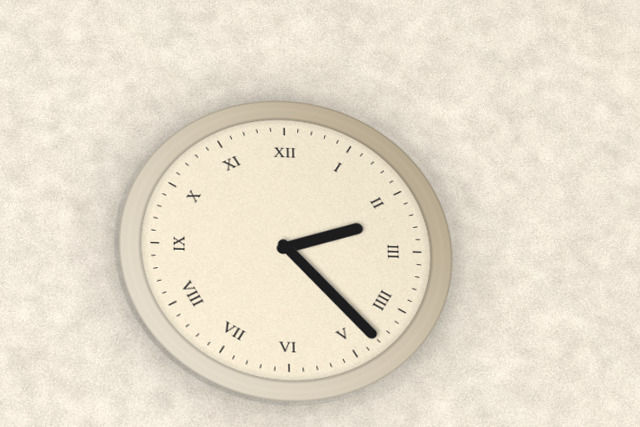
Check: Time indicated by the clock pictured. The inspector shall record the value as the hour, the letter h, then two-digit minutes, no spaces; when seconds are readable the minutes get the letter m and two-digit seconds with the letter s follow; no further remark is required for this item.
2h23
